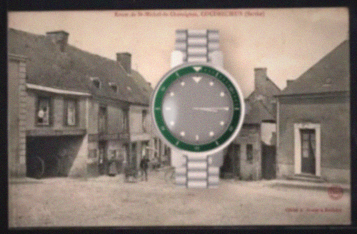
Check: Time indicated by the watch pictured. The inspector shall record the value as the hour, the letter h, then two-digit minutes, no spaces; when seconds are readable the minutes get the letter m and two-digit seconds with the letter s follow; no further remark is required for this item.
3h15
